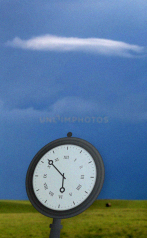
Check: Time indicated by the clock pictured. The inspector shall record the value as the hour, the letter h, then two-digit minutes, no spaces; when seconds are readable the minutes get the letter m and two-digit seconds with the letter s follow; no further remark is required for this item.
5h52
